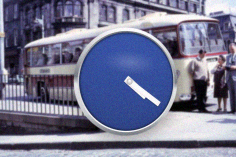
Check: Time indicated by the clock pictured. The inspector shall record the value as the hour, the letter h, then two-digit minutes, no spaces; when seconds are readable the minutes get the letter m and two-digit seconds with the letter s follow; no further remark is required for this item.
4h21
